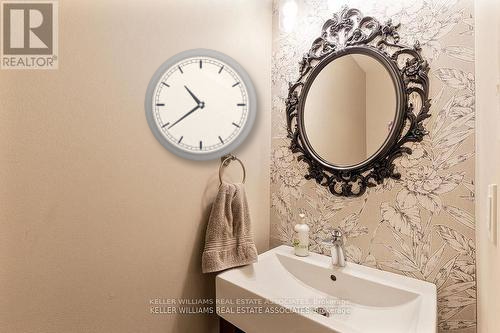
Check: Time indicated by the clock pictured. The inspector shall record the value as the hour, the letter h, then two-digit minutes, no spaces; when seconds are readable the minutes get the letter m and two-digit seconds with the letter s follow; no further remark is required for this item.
10h39
